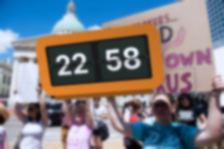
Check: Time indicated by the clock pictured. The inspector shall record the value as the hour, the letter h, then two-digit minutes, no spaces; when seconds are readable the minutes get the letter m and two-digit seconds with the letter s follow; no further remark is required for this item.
22h58
